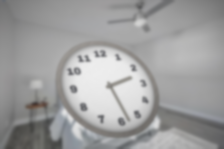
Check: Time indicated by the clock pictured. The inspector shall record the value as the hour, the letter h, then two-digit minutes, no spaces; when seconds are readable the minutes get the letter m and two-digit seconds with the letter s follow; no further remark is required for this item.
2h28
